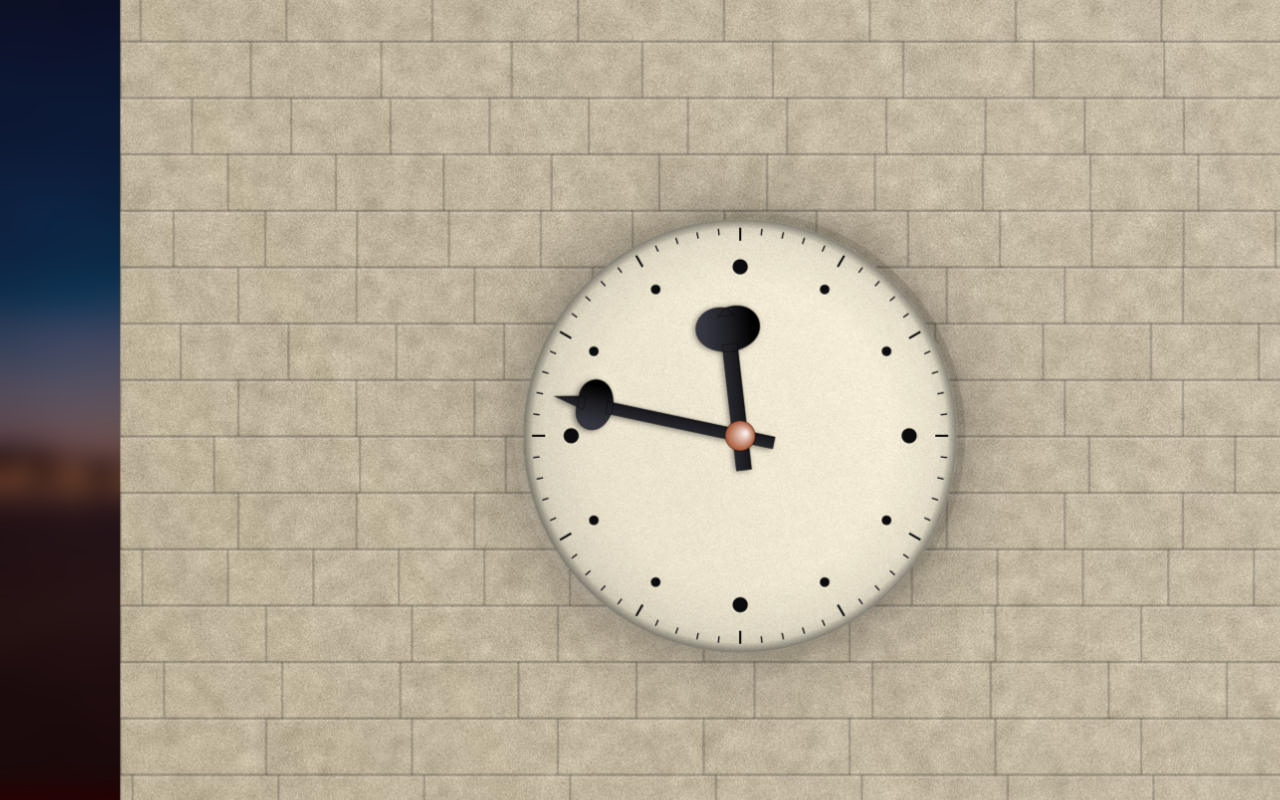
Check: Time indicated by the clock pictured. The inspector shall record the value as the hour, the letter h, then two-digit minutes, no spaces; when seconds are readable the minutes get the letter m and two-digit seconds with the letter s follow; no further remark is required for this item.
11h47
